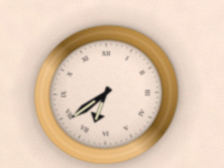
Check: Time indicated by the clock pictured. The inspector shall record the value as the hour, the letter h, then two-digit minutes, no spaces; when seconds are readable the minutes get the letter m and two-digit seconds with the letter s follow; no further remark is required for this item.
6h39
